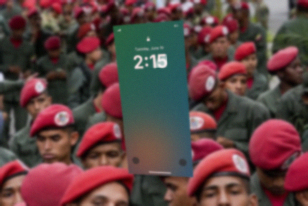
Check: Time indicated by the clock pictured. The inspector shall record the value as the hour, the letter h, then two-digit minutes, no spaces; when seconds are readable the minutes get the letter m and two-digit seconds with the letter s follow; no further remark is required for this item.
2h15
